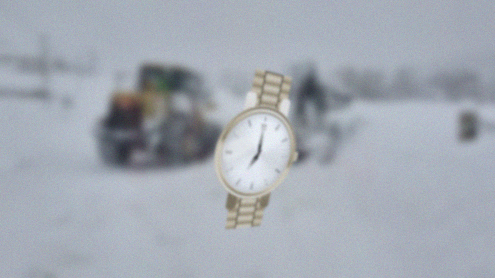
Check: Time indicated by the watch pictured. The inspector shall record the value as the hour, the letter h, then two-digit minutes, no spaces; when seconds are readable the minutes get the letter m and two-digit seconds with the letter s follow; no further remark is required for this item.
7h00
